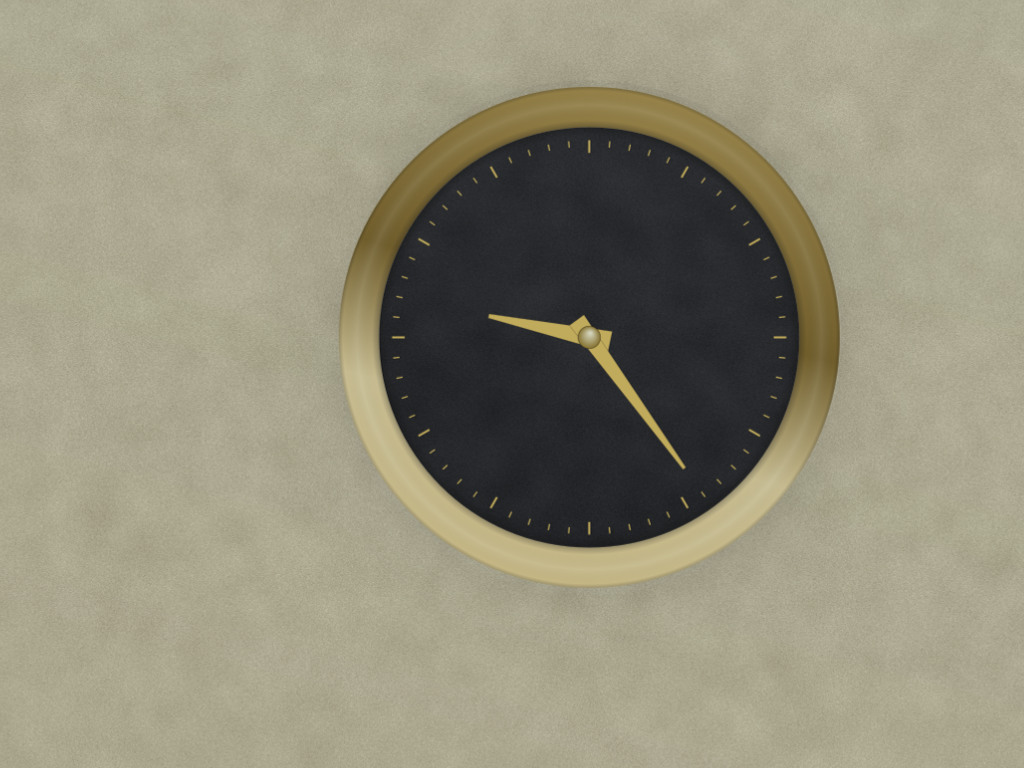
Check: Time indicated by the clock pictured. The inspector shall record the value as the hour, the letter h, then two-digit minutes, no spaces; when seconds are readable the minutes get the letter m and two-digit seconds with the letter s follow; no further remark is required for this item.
9h24
